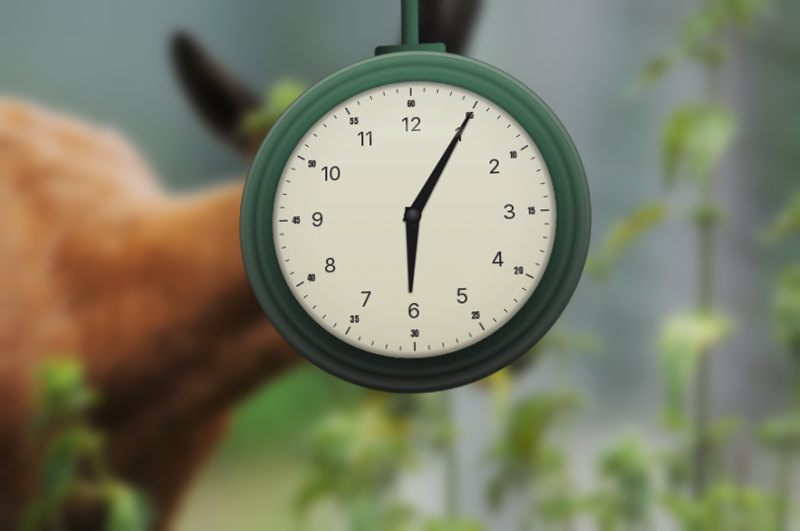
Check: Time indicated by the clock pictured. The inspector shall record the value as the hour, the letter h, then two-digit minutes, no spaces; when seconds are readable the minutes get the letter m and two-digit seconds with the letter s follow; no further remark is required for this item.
6h05
